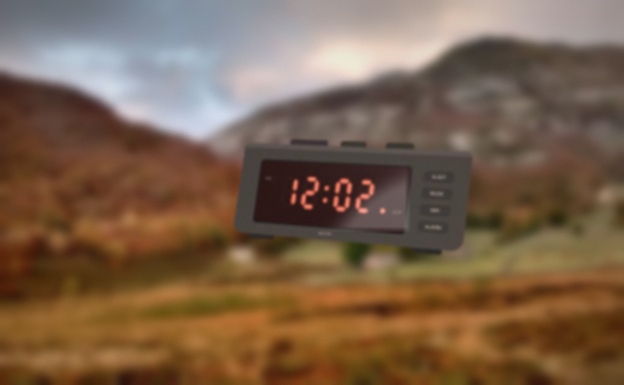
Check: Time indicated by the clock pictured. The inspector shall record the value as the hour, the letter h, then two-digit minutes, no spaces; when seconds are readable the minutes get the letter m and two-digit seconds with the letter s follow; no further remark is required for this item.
12h02
